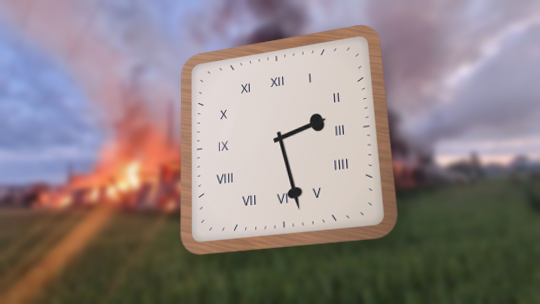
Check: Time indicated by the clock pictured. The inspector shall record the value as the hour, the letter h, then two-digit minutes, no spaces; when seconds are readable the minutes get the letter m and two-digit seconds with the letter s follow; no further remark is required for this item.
2h28
